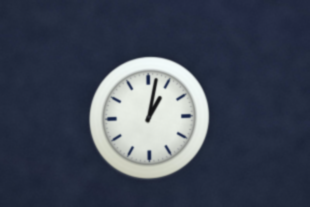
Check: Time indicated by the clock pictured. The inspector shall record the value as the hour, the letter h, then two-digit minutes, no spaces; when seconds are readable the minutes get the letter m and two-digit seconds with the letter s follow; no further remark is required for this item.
1h02
